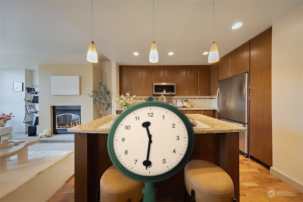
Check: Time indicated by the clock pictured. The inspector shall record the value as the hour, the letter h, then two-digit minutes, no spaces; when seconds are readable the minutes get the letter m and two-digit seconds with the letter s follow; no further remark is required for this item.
11h31
